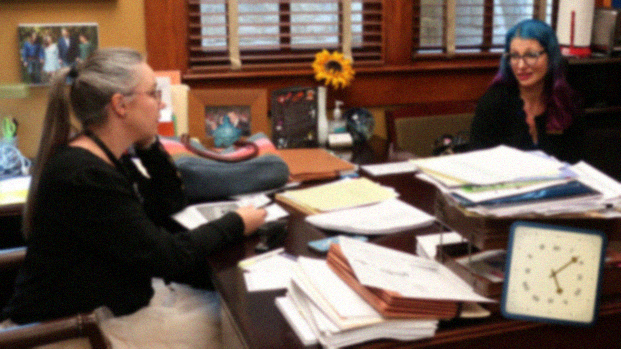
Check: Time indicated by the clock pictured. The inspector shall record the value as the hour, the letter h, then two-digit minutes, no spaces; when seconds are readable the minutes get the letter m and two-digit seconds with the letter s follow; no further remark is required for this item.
5h08
